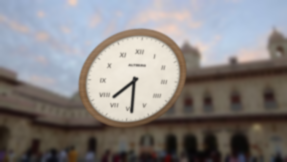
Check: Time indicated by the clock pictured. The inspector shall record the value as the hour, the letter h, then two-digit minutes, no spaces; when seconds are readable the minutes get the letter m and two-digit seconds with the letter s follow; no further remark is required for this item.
7h29
